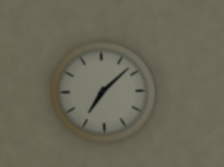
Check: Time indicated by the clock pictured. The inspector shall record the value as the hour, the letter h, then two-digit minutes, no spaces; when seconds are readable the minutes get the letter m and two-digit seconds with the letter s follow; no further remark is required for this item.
7h08
